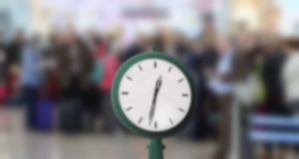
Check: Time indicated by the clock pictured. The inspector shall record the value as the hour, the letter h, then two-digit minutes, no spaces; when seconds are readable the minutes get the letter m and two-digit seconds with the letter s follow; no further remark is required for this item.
12h32
